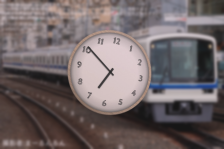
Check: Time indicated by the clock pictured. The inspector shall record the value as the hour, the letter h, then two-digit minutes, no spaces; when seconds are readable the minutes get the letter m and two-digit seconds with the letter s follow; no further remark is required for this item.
6h51
